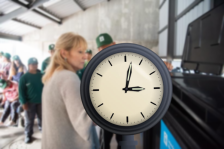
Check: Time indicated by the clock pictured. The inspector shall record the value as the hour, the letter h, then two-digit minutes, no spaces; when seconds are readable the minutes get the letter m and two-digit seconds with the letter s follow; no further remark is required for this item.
3h02
